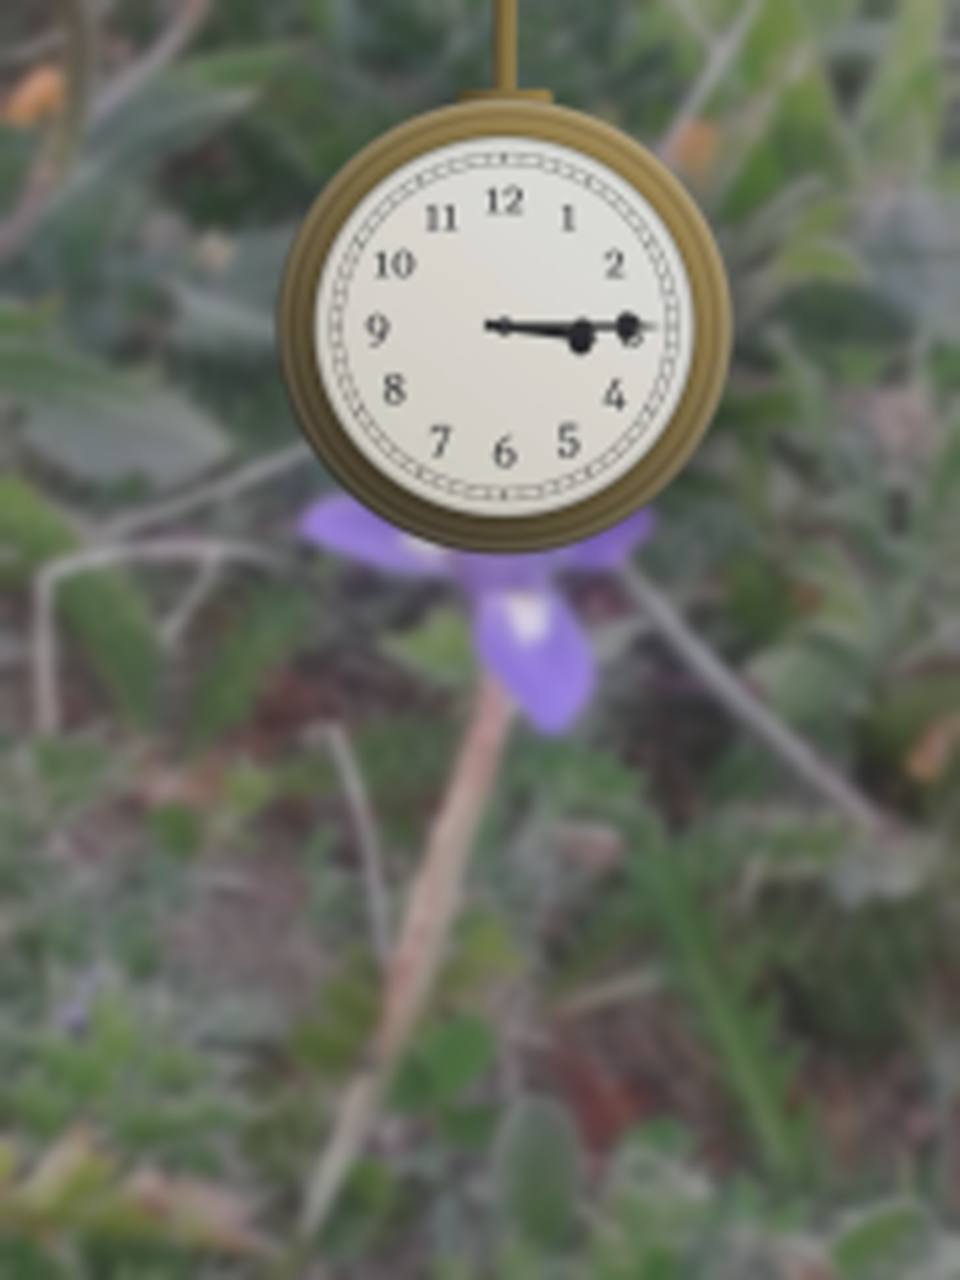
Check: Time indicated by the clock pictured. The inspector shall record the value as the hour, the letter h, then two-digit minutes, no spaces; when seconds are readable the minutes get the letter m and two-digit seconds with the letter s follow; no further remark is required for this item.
3h15
